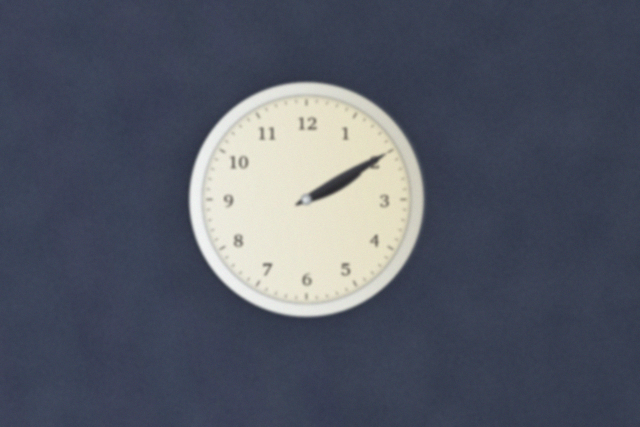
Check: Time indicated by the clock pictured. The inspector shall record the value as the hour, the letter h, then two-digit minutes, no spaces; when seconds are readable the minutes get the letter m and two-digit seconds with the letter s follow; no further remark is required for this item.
2h10
